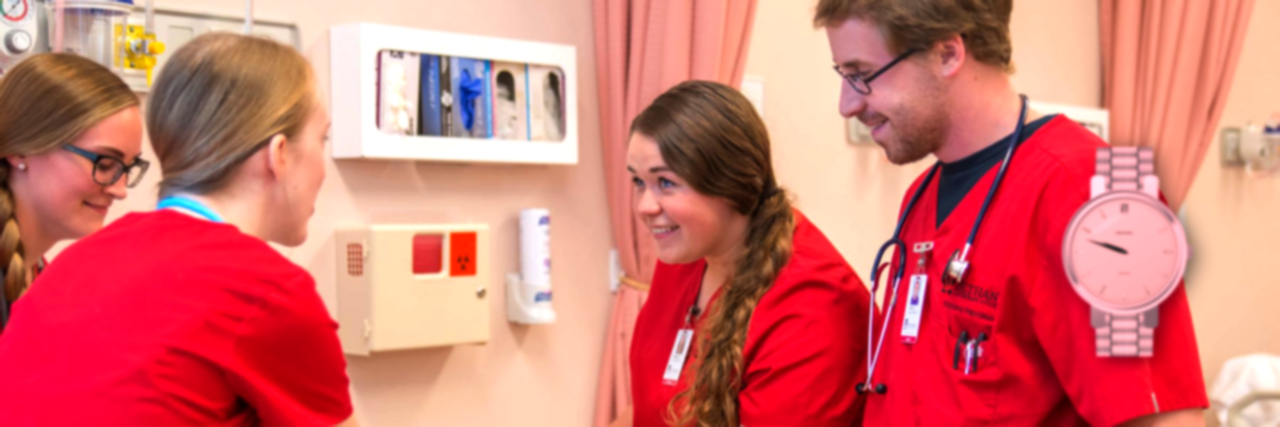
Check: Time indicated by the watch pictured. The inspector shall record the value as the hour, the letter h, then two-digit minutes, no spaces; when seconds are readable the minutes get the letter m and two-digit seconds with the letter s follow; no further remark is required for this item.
9h48
